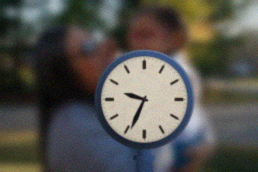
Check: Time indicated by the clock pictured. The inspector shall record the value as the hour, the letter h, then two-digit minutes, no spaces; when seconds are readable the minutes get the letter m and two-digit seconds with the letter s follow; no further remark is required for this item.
9h34
